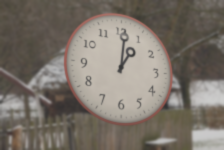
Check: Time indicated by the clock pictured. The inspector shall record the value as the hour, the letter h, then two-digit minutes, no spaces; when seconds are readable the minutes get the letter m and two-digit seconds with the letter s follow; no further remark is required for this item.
1h01
